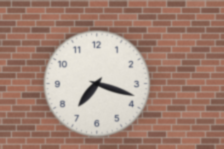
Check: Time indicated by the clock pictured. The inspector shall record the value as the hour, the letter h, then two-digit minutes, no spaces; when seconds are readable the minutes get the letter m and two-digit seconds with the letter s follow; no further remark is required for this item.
7h18
